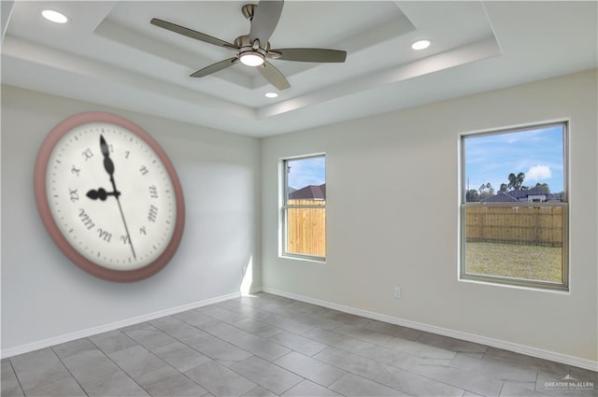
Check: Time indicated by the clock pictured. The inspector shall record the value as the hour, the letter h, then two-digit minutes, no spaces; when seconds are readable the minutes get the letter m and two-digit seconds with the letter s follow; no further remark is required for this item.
8h59m29s
